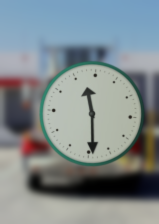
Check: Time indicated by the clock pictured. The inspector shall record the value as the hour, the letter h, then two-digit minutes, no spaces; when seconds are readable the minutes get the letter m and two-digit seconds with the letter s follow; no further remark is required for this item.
11h29
